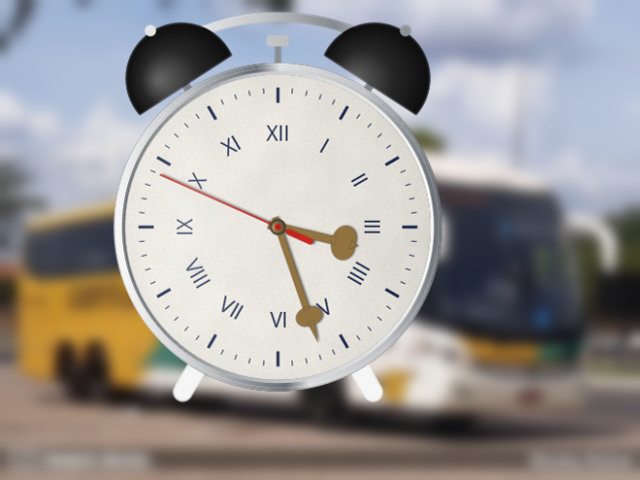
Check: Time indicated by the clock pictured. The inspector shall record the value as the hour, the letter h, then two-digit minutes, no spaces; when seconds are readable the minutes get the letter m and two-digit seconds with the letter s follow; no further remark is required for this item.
3h26m49s
